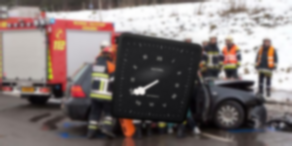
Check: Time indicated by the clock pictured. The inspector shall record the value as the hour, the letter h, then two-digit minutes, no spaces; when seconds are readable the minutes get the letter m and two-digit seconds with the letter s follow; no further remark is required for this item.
7h39
